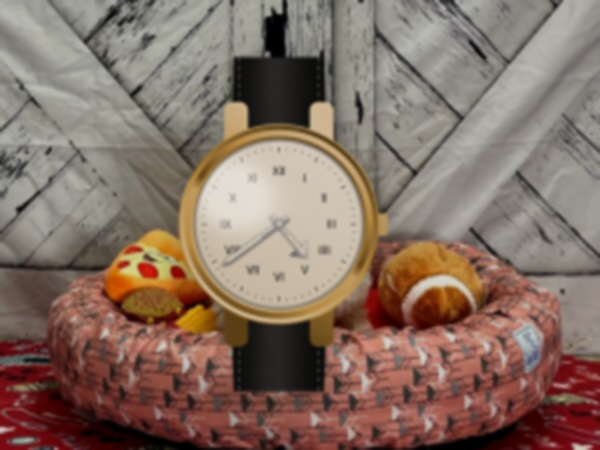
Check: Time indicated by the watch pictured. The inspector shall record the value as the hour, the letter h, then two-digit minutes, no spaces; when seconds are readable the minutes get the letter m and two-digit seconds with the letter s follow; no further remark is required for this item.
4h39
